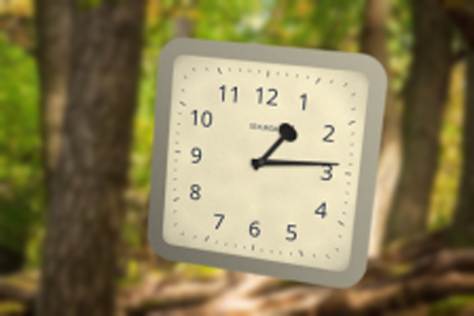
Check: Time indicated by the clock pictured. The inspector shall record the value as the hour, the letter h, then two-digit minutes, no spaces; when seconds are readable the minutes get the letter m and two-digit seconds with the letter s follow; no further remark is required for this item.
1h14
